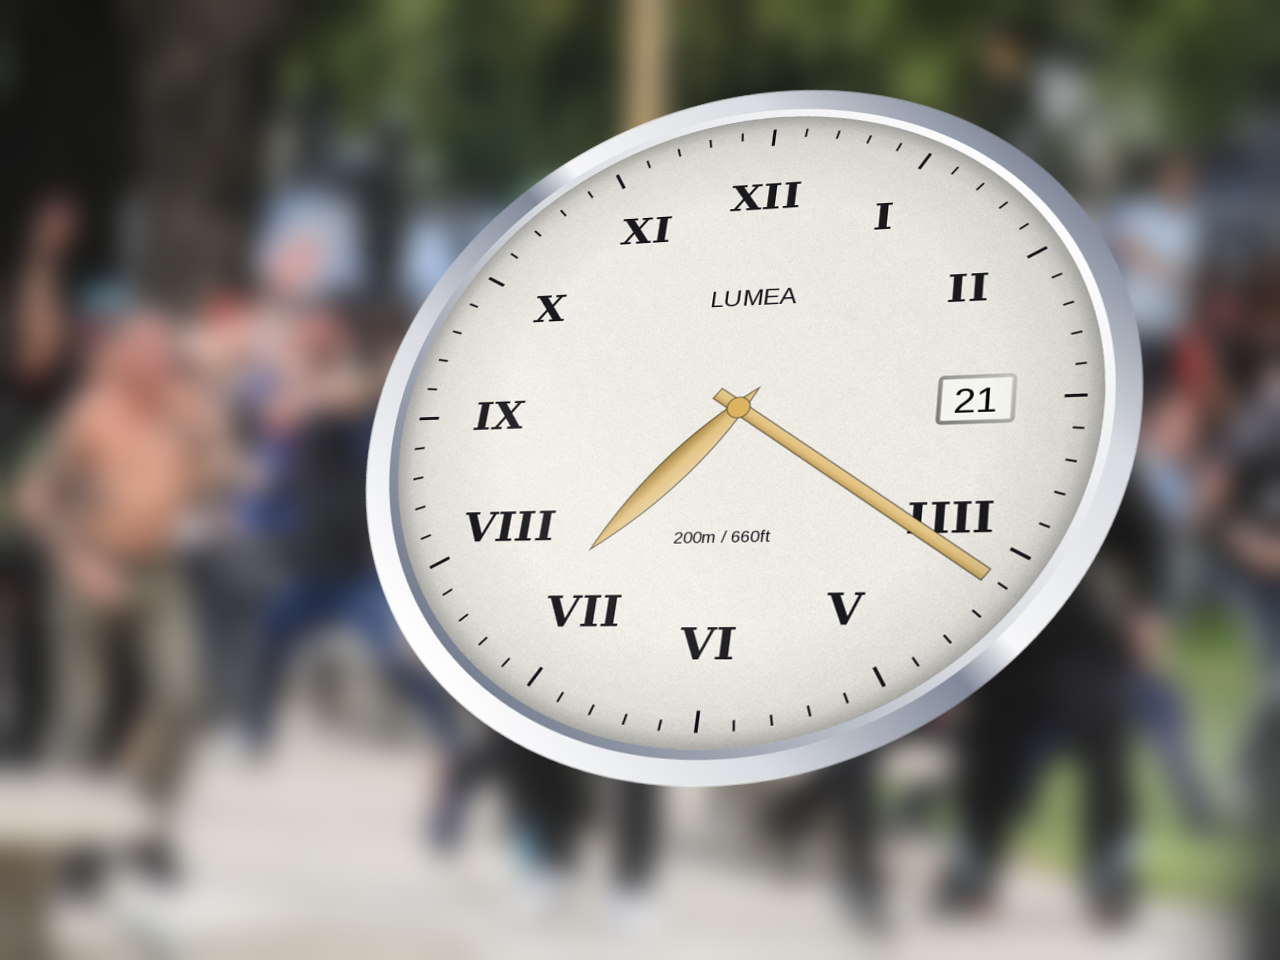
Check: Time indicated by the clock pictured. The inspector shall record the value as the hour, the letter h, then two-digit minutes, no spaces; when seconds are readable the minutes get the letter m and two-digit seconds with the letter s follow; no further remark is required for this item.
7h21
